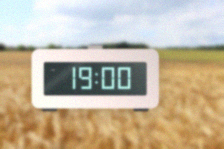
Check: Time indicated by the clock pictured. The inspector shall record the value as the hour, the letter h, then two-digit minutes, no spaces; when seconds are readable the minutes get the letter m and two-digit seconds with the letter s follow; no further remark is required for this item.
19h00
